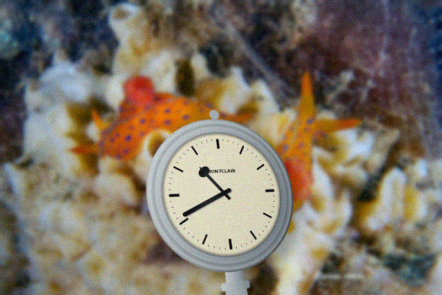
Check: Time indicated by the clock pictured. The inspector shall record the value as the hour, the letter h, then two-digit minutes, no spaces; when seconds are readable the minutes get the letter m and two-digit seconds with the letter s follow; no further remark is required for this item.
10h41
